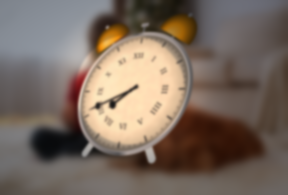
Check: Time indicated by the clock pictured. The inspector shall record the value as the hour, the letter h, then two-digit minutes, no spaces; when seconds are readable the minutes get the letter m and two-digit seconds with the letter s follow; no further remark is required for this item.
7h41
